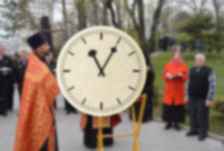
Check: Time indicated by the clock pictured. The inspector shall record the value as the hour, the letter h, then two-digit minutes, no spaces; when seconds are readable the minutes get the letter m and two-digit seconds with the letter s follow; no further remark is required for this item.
11h05
